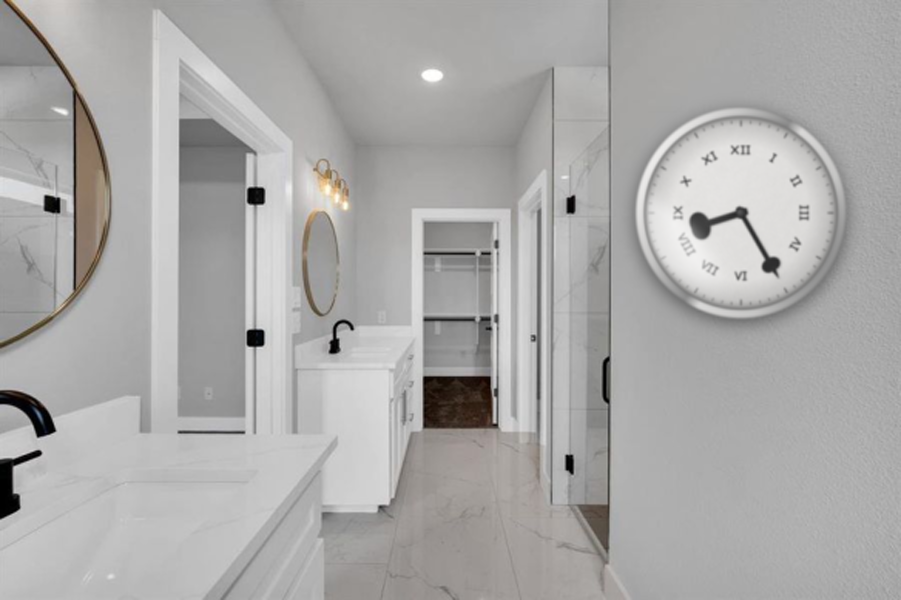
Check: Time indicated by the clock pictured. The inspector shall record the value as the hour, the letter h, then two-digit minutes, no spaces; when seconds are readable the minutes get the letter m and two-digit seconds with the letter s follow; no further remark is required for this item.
8h25
